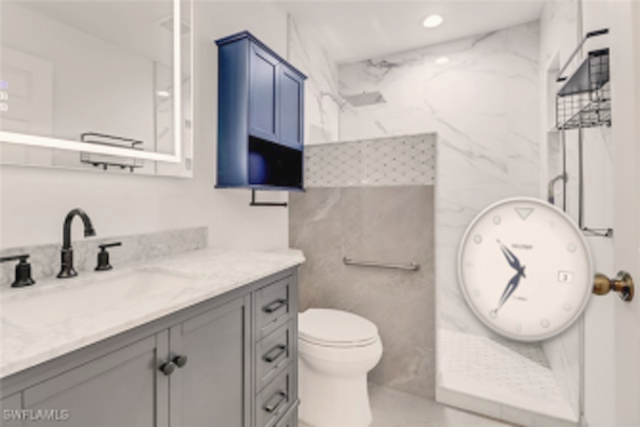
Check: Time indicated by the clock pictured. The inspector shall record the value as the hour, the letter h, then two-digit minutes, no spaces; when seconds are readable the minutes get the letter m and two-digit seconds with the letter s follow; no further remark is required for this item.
10h35
